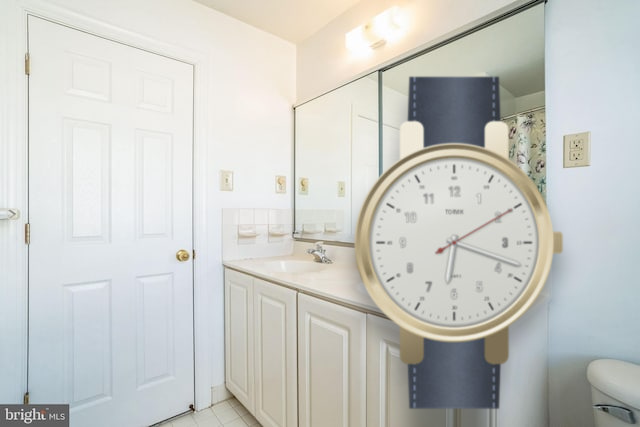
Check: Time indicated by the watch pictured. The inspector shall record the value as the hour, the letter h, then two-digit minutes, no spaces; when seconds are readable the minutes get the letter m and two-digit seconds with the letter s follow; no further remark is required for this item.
6h18m10s
